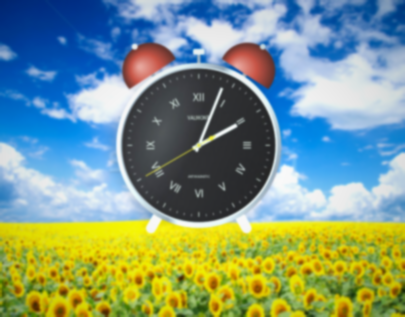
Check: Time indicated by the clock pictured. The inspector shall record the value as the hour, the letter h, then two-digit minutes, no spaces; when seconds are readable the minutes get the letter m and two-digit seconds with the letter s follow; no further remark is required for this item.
2h03m40s
